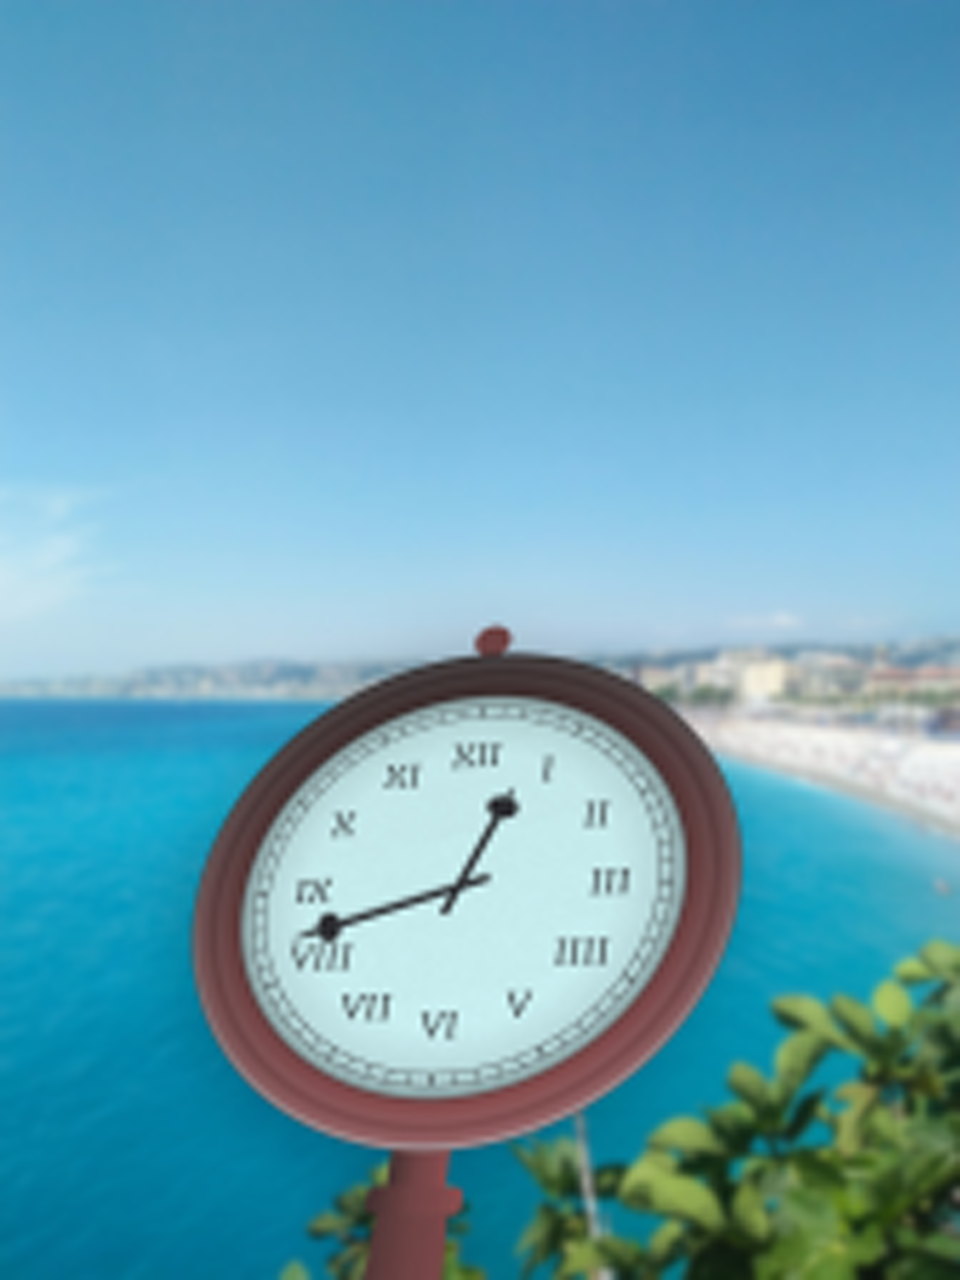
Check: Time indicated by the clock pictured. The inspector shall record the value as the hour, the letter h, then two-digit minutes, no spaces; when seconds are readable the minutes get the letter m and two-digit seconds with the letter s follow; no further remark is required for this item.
12h42
